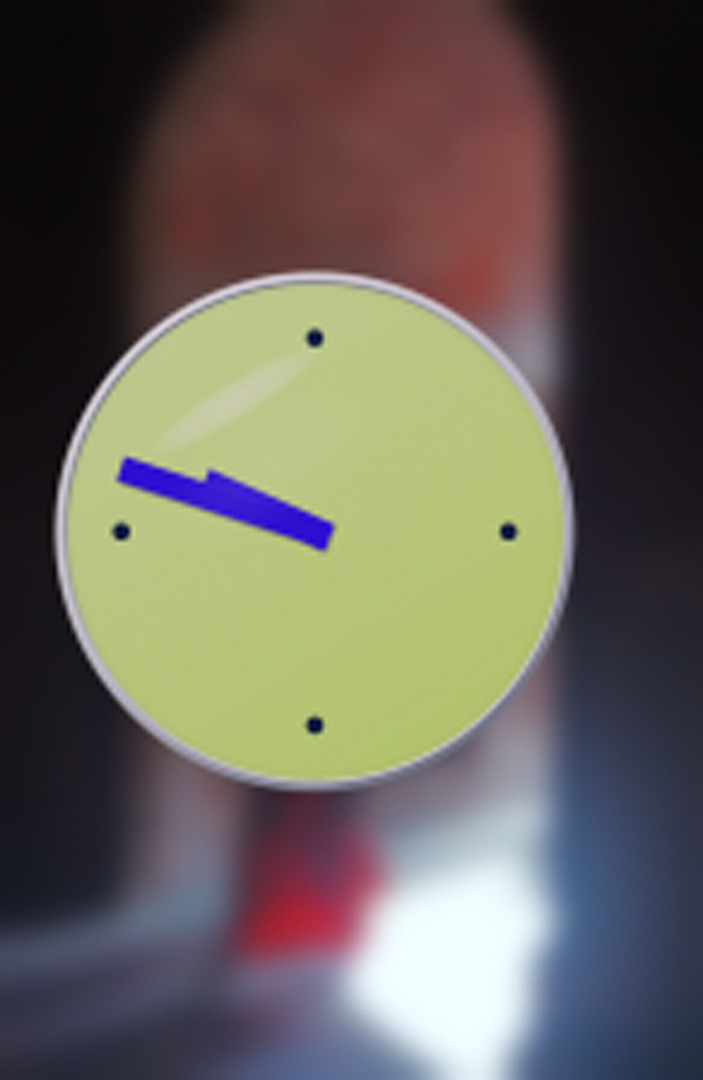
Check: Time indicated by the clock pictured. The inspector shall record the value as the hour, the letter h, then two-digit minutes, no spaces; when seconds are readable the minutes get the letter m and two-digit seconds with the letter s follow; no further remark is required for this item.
9h48
